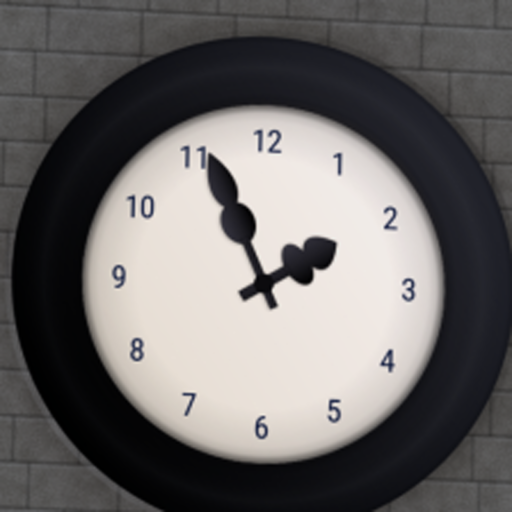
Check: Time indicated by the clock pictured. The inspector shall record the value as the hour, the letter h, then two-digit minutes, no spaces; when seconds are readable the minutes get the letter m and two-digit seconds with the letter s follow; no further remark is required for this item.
1h56
